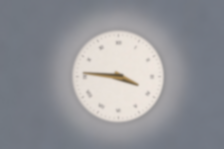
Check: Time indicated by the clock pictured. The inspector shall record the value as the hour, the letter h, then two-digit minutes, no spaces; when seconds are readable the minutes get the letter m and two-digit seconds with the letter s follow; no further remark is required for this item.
3h46
